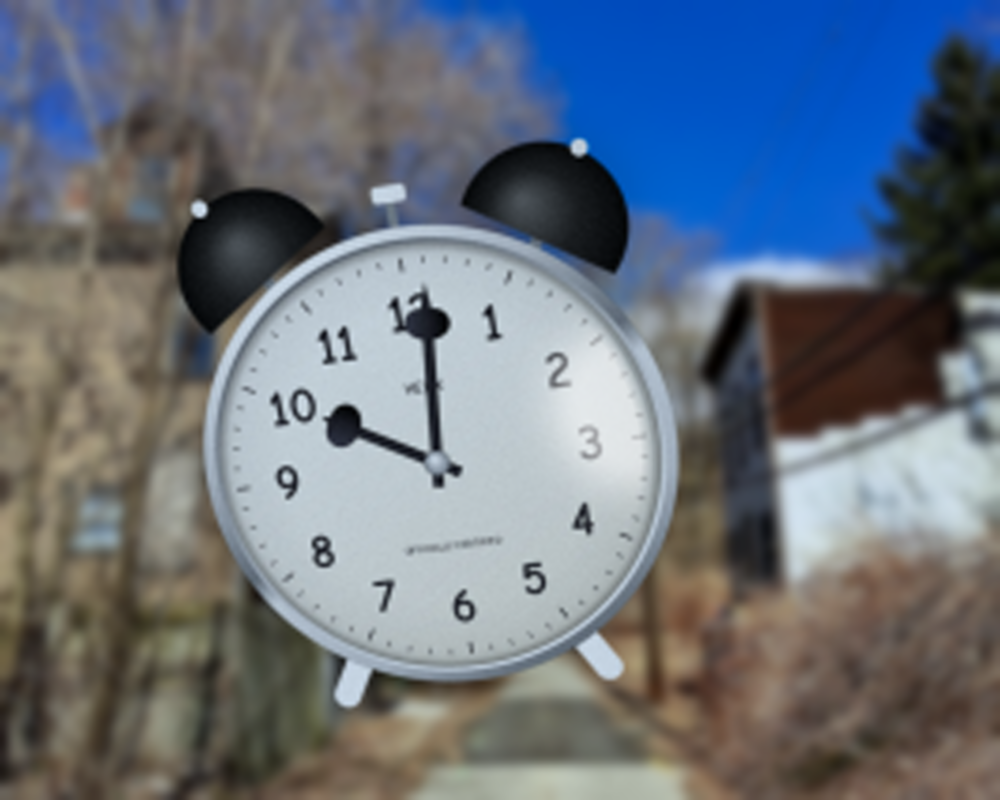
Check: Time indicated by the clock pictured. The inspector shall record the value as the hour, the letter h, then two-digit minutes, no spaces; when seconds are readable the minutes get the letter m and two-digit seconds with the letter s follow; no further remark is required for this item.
10h01
